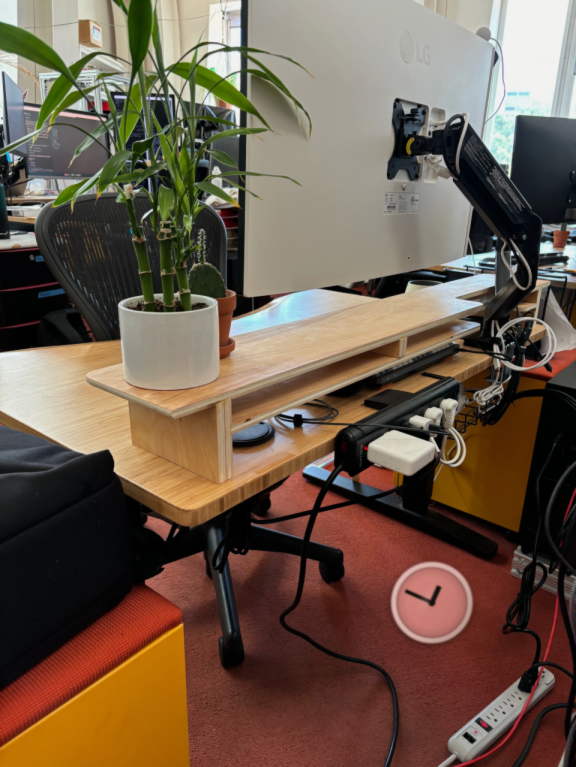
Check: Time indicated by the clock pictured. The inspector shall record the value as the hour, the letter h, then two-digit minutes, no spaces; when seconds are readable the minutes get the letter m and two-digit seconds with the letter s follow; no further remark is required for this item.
12h49
